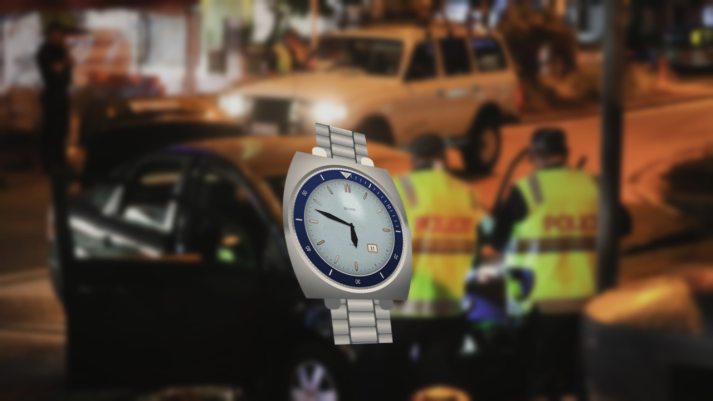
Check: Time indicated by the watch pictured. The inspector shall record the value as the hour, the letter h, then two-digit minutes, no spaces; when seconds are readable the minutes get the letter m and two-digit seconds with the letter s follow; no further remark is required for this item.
5h48
